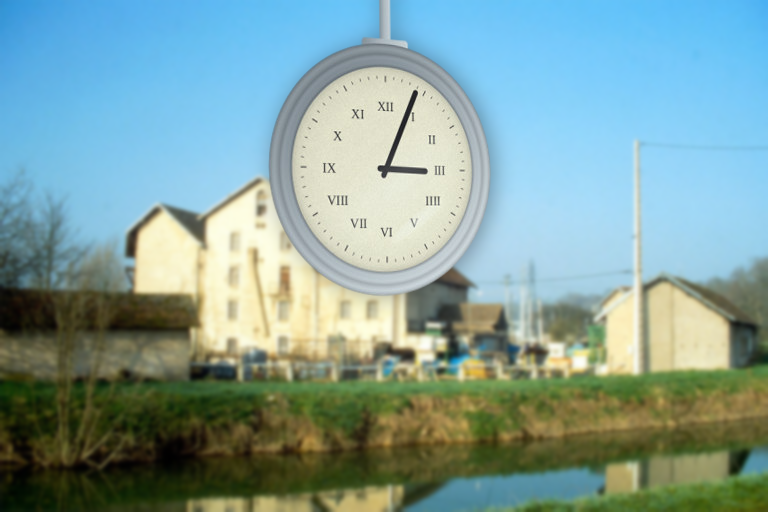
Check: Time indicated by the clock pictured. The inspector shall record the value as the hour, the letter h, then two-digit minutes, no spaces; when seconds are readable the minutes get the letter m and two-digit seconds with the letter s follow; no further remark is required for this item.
3h04
